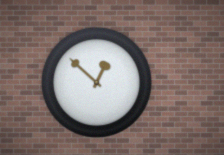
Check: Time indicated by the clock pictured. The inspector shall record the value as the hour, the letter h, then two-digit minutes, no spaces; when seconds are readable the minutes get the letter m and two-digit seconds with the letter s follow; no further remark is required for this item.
12h52
